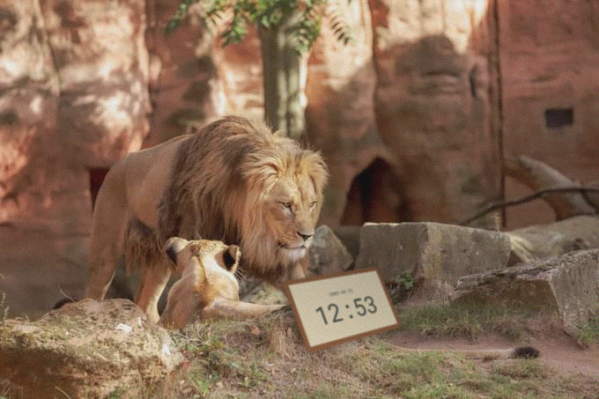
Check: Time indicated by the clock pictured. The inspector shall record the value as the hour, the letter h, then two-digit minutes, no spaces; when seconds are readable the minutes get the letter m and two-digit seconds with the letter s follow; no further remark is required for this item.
12h53
